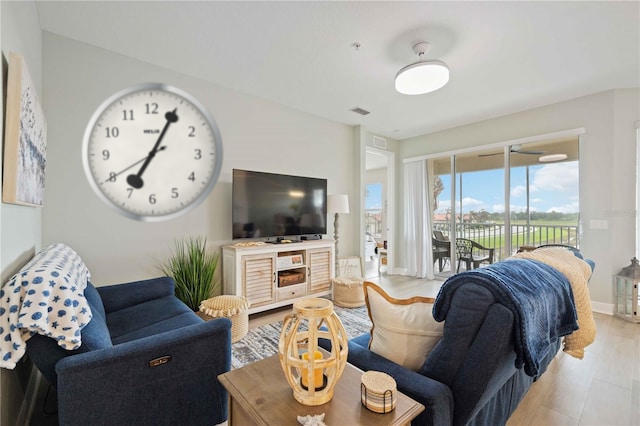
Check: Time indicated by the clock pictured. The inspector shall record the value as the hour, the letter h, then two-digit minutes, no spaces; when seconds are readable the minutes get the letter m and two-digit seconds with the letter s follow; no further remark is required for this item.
7h04m40s
